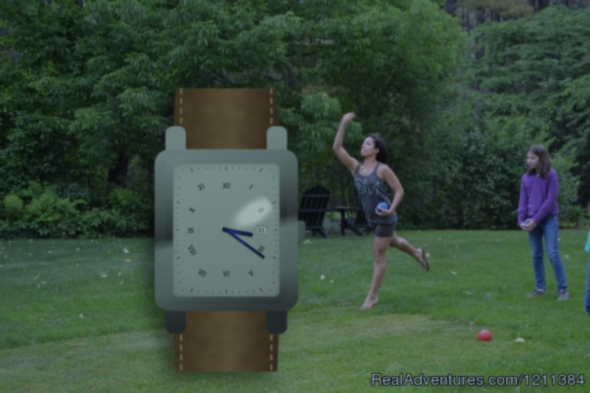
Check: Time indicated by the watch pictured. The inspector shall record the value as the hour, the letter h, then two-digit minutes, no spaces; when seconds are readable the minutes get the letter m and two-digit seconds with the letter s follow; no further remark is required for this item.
3h21
